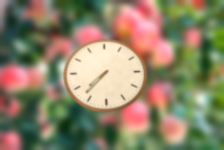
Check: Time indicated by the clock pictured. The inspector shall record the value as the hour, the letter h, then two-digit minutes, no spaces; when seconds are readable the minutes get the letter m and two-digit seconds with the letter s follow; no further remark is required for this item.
7h37
